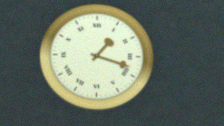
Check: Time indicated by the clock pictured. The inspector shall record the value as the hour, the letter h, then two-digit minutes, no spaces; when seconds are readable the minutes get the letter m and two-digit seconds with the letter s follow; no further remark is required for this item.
1h18
